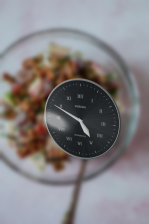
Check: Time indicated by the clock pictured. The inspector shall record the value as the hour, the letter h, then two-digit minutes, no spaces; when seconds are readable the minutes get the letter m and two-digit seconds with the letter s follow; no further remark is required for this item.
4h49
